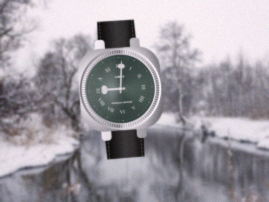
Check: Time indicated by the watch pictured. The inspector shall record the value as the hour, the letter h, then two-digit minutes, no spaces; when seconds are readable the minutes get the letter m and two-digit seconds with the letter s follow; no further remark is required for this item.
9h01
